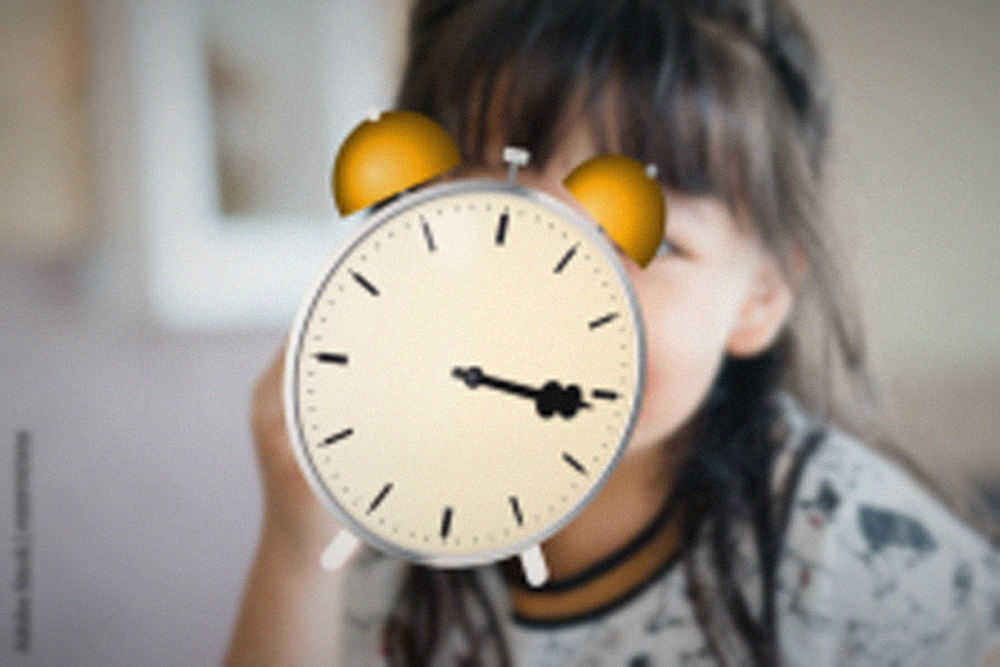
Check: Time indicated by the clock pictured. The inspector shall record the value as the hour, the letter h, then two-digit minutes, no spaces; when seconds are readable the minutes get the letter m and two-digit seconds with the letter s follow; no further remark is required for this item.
3h16
